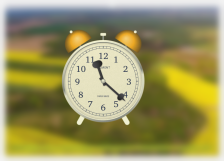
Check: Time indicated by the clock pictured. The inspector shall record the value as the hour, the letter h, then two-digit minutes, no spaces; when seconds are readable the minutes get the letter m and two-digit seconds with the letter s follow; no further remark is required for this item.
11h22
